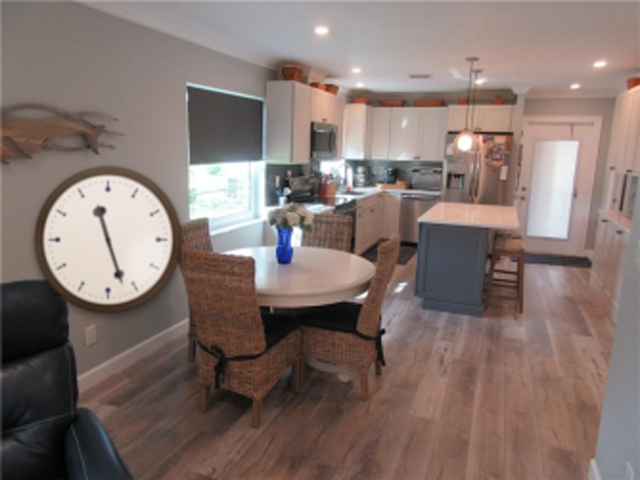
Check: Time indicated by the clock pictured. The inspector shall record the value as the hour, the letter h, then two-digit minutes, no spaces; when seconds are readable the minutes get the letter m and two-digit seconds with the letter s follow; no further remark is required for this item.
11h27
